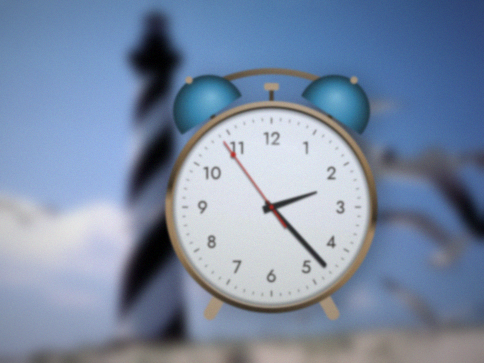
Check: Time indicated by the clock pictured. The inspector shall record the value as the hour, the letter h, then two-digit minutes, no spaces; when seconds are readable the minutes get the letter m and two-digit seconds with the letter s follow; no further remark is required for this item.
2h22m54s
